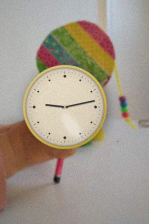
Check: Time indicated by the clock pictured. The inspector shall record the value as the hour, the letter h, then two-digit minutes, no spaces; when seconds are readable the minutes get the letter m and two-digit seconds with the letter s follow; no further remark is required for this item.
9h13
